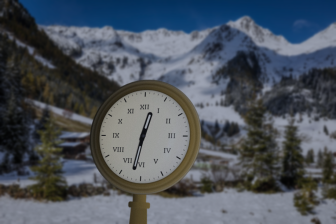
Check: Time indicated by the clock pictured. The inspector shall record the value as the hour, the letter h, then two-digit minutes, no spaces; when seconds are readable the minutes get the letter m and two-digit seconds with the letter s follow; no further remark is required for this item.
12h32
